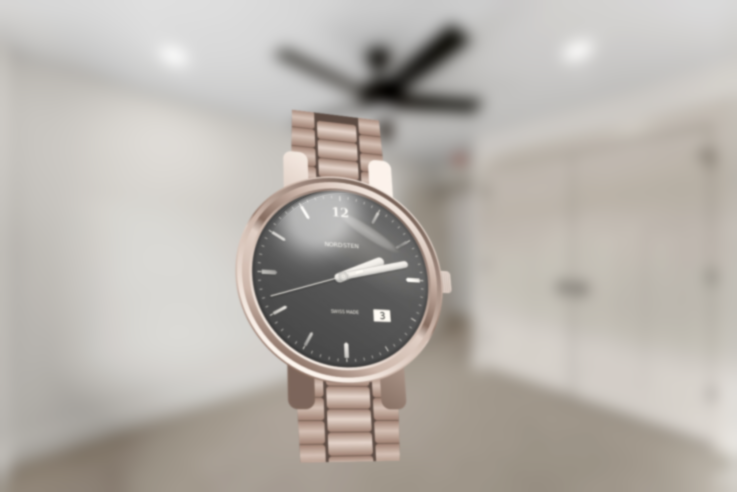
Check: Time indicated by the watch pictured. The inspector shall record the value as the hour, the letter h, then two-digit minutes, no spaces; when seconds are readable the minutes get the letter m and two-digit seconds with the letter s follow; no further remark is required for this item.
2h12m42s
